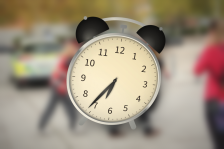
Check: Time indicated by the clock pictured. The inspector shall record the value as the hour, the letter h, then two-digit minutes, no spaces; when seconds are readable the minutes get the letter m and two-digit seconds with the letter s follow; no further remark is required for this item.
6h36
